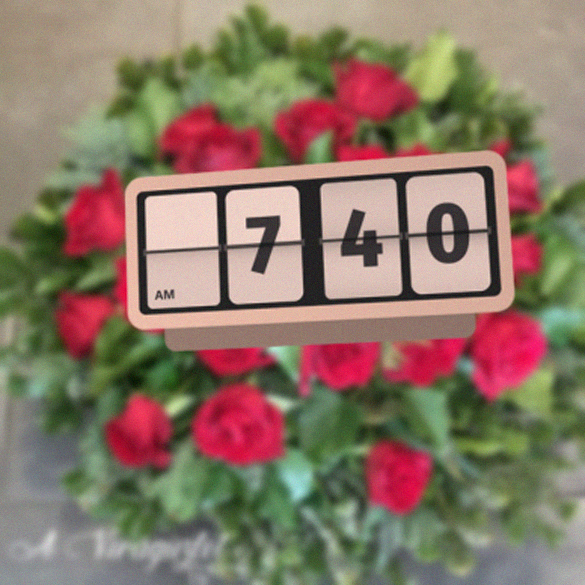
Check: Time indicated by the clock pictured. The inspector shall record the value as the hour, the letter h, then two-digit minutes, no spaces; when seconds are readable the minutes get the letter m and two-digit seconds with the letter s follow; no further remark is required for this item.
7h40
